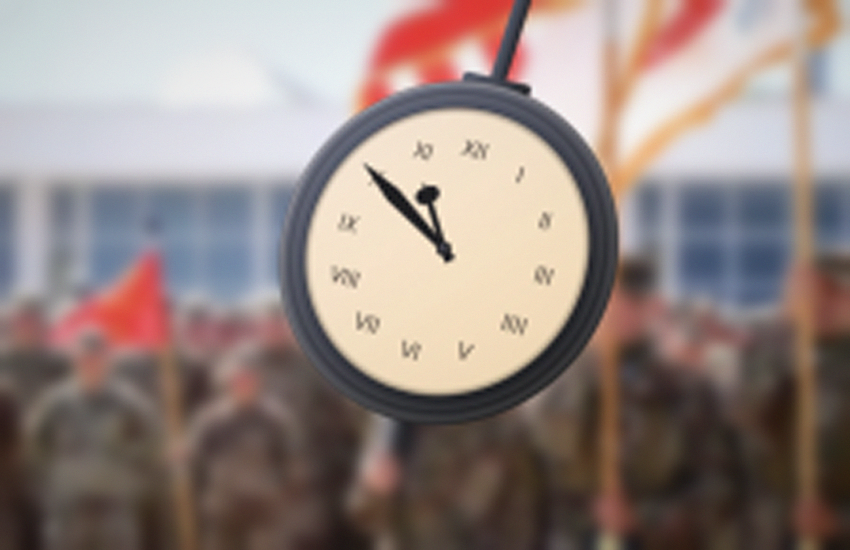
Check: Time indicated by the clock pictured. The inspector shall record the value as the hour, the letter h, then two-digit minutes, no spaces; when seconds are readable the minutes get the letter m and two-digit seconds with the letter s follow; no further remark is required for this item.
10h50
